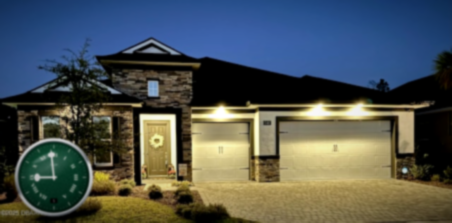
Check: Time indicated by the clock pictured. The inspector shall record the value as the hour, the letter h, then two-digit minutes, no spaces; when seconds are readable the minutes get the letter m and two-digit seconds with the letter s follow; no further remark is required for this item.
8h59
